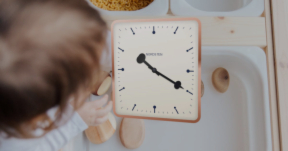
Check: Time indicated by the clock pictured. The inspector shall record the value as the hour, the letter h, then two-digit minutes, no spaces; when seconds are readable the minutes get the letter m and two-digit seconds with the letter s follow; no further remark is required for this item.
10h20
